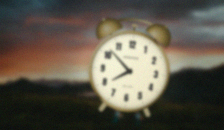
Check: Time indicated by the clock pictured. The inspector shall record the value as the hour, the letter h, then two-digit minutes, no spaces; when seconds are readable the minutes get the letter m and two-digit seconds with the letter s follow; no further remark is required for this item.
7h52
